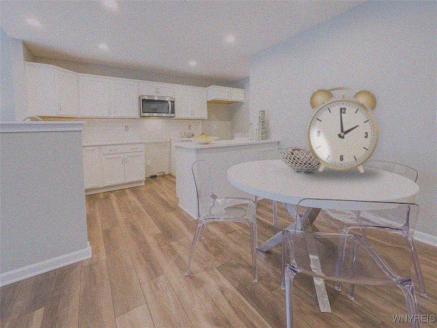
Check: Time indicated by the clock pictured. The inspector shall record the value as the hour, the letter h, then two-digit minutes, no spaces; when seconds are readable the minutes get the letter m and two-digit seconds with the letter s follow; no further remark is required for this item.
1h59
